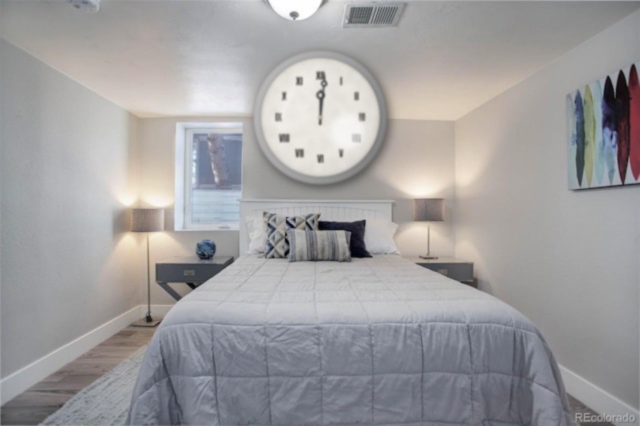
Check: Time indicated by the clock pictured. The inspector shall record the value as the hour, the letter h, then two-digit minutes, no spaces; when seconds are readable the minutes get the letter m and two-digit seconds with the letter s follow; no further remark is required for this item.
12h01
